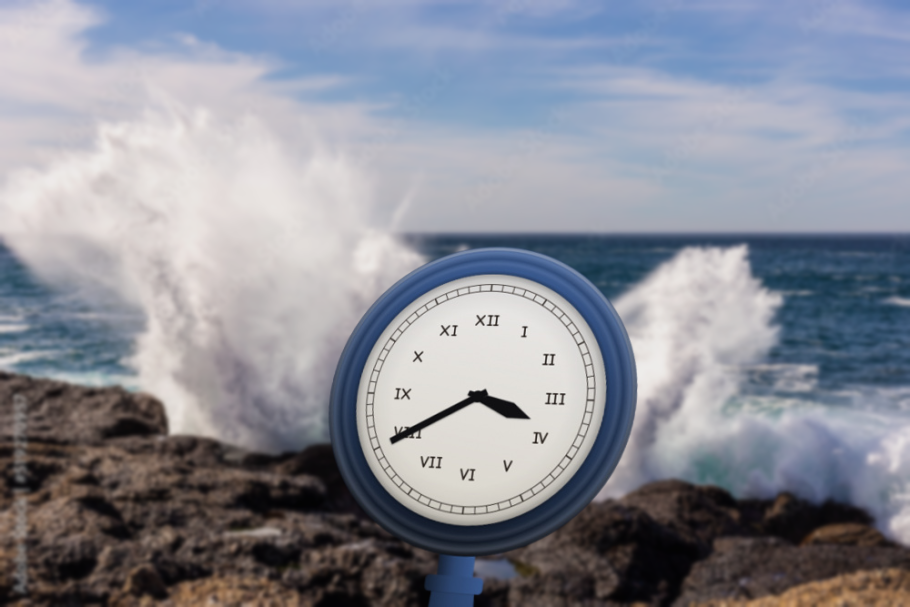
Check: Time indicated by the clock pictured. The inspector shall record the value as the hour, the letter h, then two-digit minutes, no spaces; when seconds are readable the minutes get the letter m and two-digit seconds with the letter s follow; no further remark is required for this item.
3h40
